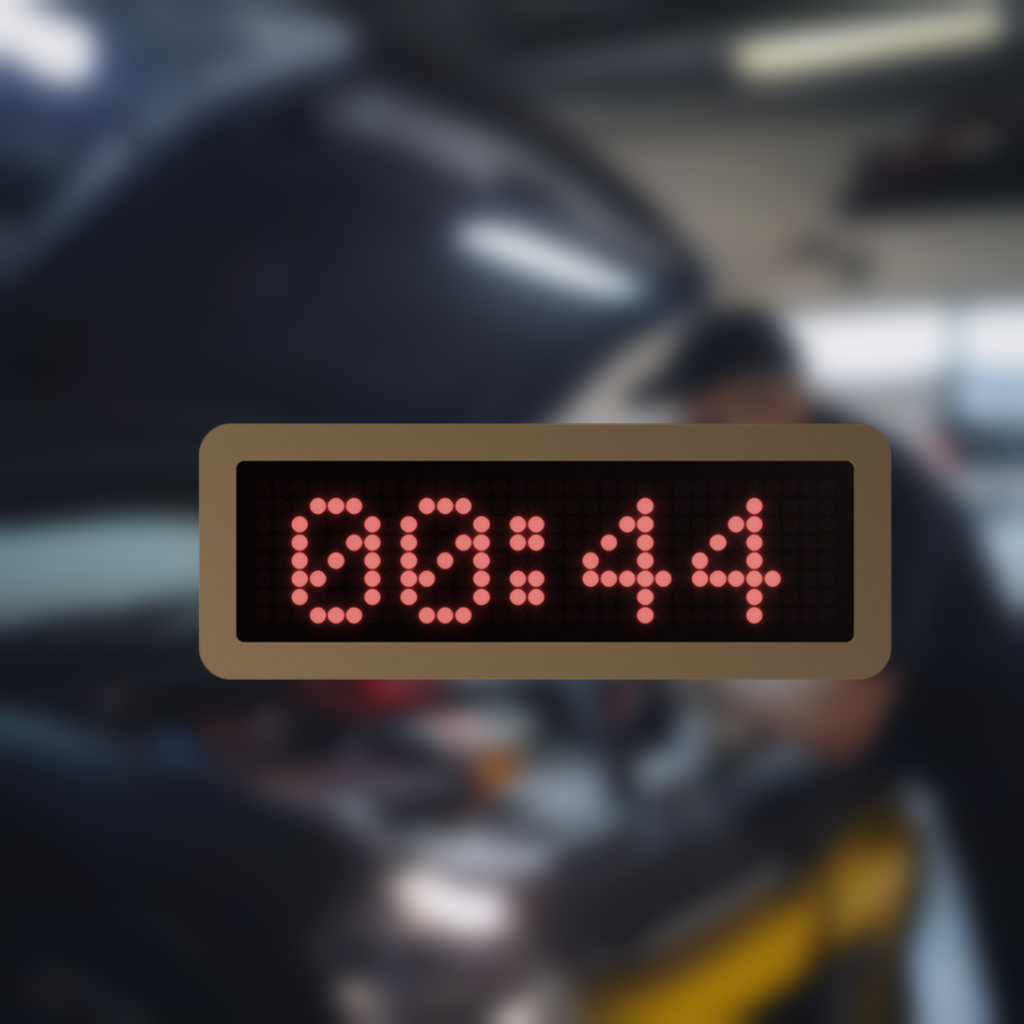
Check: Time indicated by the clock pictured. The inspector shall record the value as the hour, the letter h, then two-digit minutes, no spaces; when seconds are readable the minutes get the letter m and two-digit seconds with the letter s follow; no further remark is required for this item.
0h44
